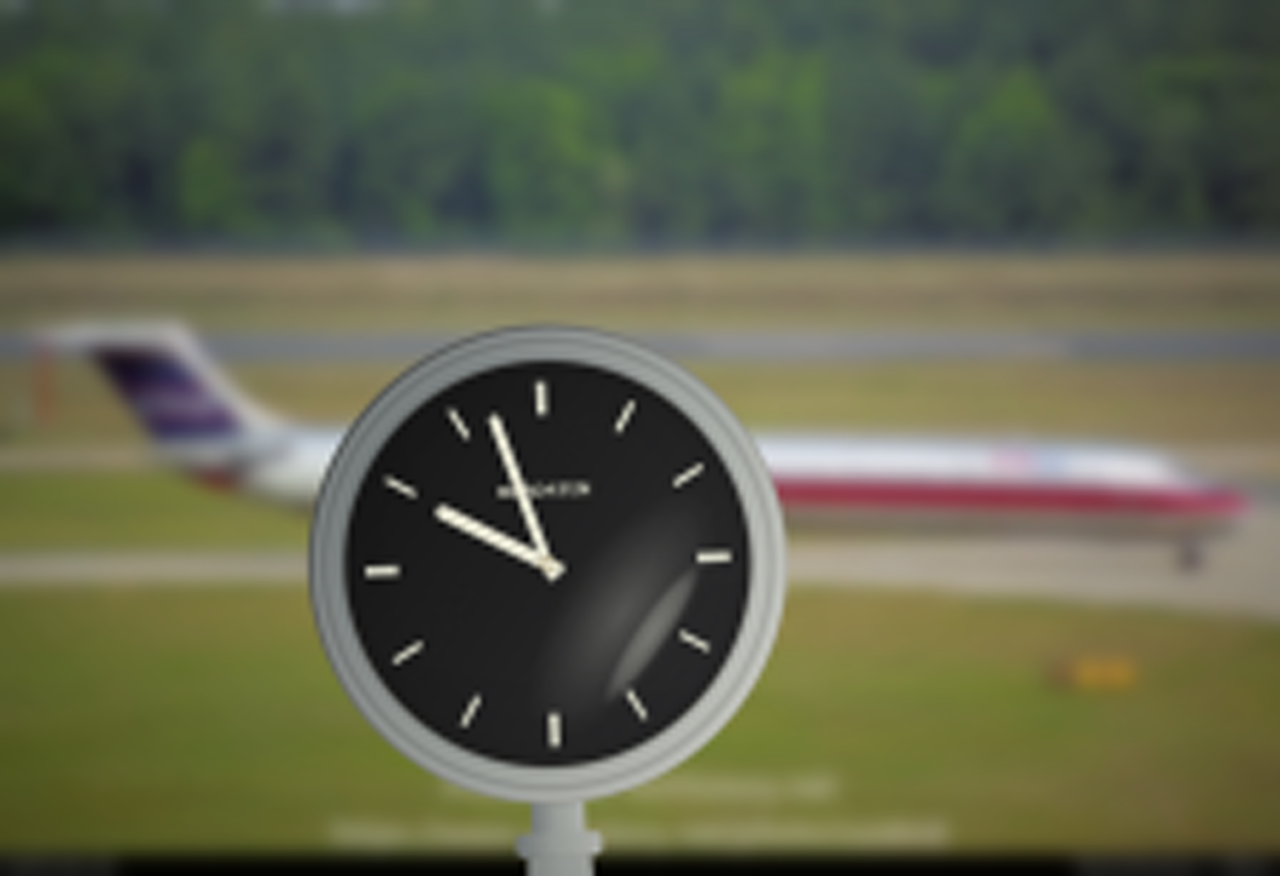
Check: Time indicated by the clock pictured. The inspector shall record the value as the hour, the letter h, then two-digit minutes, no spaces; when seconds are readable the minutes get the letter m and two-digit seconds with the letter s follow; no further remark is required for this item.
9h57
